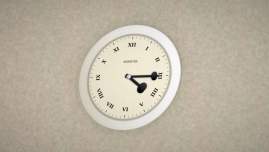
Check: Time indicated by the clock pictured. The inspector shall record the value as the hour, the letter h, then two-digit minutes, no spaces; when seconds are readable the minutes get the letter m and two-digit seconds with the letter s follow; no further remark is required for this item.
4h15
